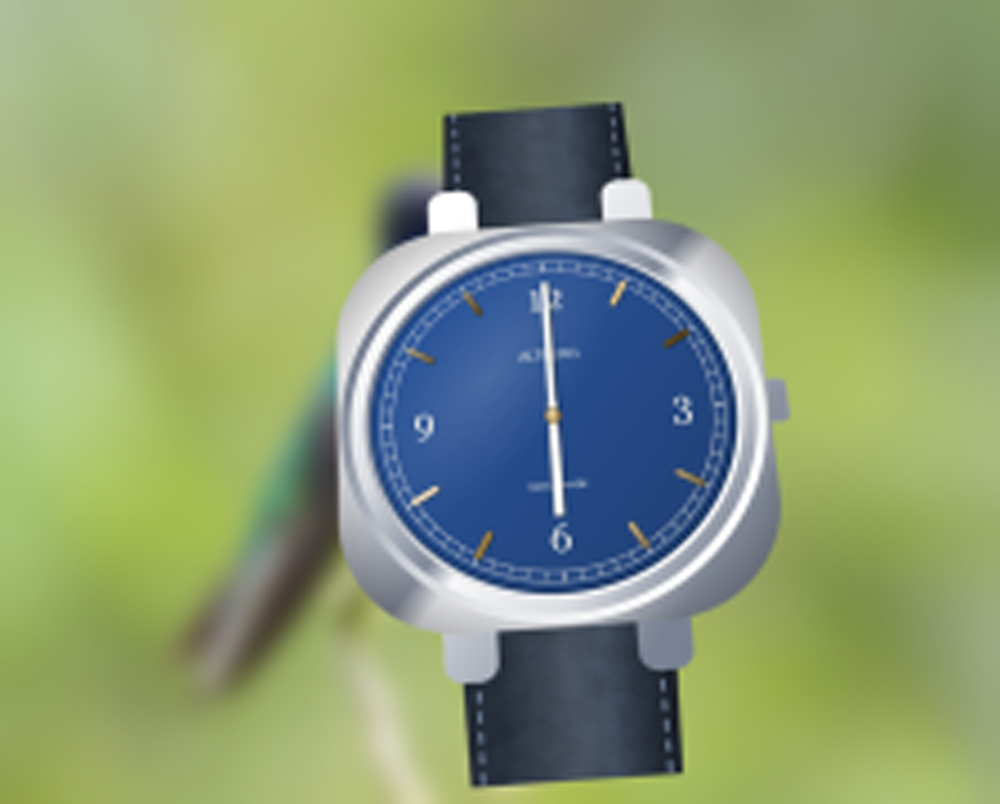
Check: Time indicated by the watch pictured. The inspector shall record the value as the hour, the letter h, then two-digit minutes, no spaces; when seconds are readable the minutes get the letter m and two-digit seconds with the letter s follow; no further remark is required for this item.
6h00
